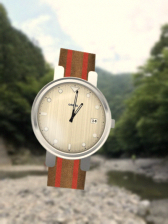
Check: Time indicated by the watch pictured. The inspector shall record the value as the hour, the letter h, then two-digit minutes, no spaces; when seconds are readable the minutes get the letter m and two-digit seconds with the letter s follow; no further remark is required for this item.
1h01
